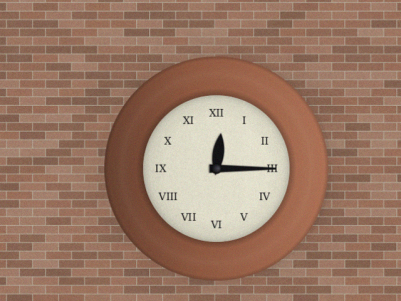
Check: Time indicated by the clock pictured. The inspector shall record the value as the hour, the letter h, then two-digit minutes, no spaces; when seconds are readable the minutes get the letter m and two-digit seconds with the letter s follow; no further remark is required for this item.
12h15
